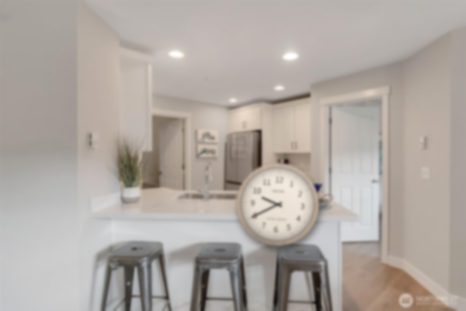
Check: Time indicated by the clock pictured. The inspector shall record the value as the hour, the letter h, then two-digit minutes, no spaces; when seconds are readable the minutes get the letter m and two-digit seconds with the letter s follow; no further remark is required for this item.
9h40
